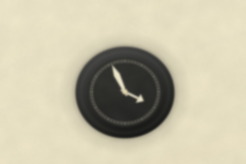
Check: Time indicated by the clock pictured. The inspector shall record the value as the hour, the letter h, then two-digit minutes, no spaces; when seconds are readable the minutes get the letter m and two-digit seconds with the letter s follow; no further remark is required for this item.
3h56
